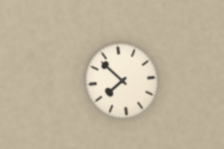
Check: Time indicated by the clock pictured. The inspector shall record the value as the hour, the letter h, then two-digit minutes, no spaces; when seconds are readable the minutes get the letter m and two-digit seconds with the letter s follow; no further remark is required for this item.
7h53
